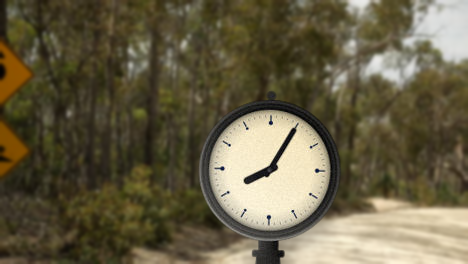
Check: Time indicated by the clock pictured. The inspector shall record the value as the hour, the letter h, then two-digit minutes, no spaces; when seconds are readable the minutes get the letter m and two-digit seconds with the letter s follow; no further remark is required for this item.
8h05
